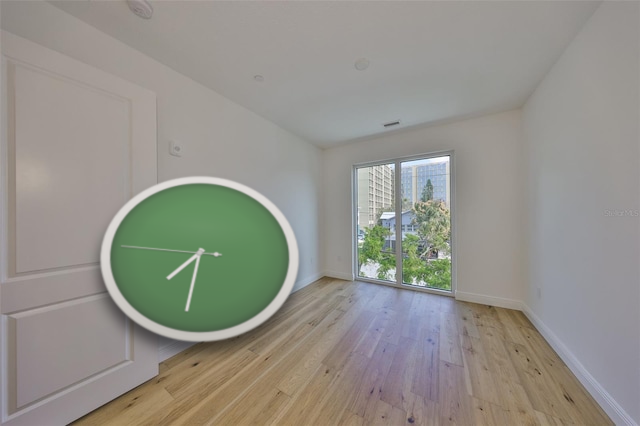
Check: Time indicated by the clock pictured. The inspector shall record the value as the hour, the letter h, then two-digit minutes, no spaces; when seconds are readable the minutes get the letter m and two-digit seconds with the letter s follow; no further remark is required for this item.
7h31m46s
